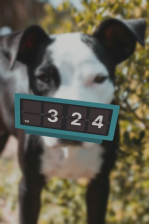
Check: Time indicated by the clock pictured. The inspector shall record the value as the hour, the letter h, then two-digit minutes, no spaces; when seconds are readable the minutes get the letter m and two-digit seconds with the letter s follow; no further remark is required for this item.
3h24
